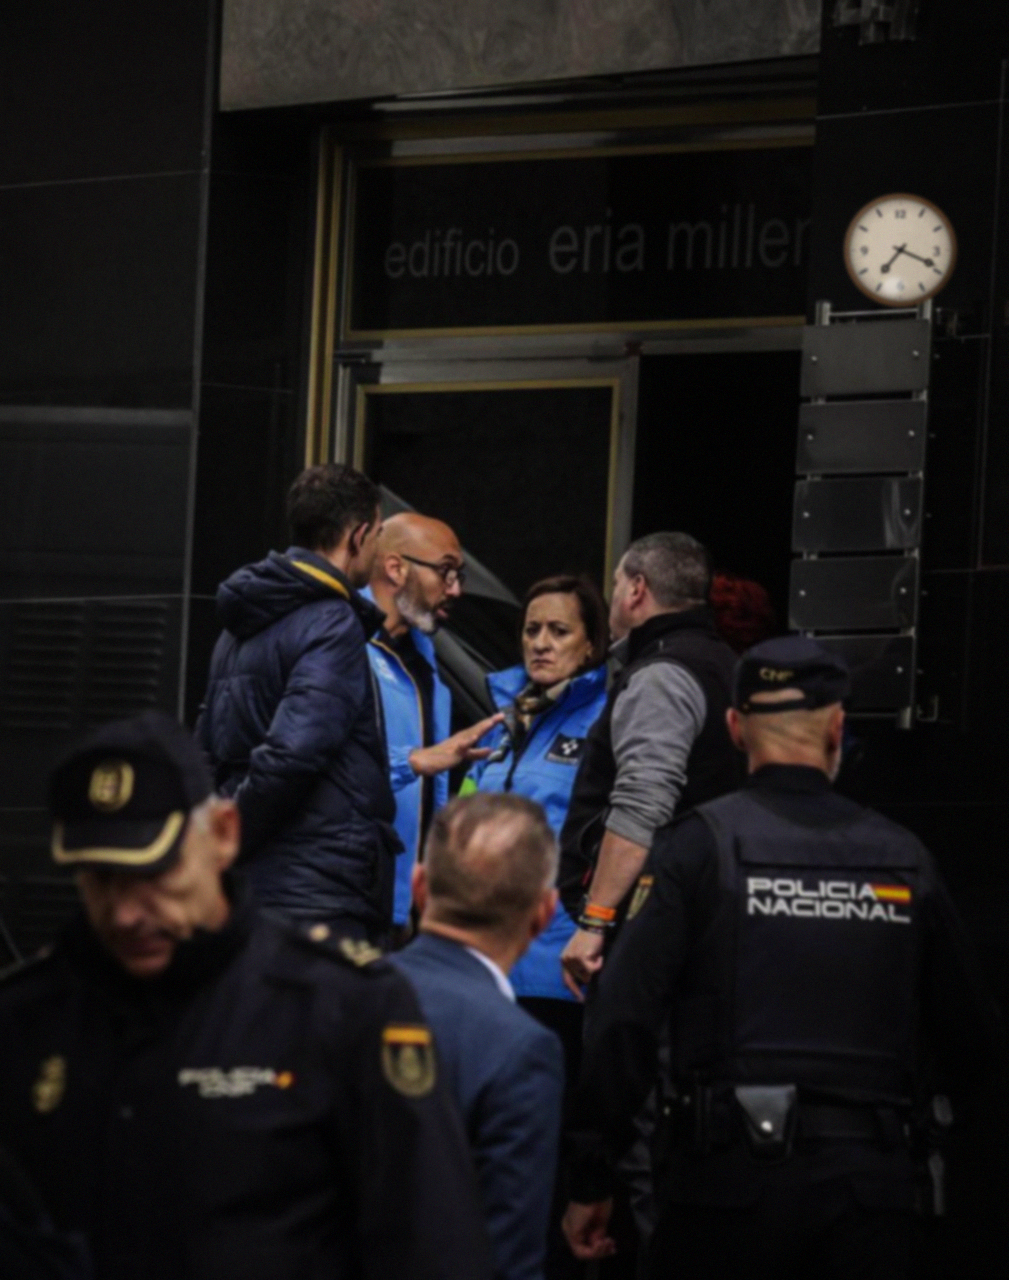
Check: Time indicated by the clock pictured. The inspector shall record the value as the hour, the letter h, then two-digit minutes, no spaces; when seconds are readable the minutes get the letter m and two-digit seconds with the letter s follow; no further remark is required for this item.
7h19
